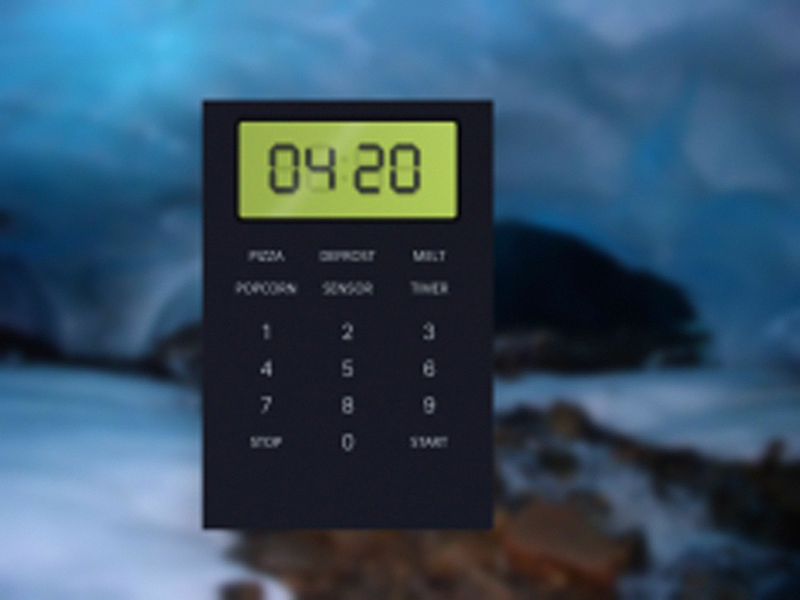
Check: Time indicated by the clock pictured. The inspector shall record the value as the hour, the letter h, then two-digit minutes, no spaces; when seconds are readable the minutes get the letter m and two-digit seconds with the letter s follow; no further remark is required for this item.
4h20
